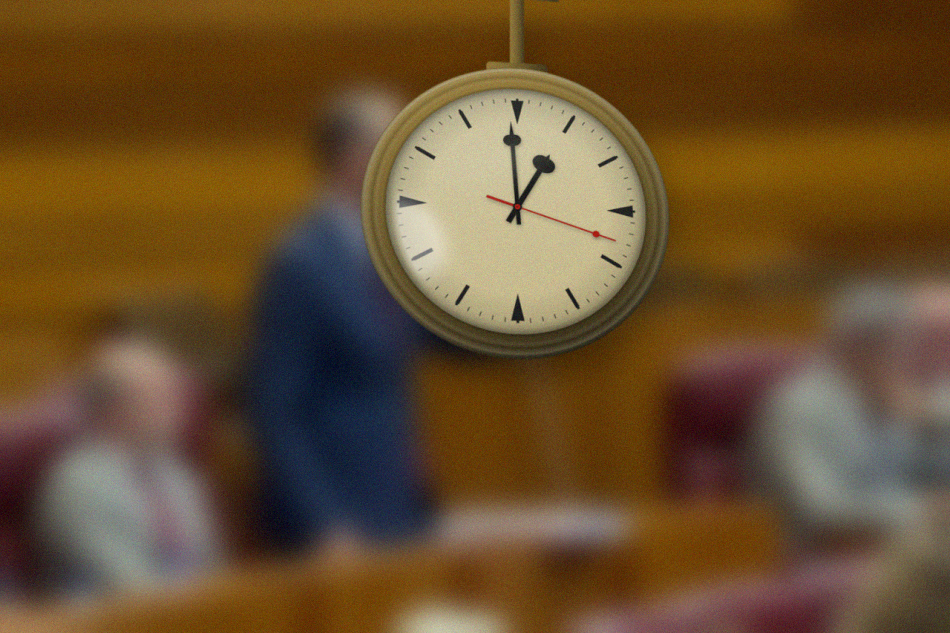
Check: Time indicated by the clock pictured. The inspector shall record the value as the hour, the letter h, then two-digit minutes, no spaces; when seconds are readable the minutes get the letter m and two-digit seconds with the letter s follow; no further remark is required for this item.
12h59m18s
